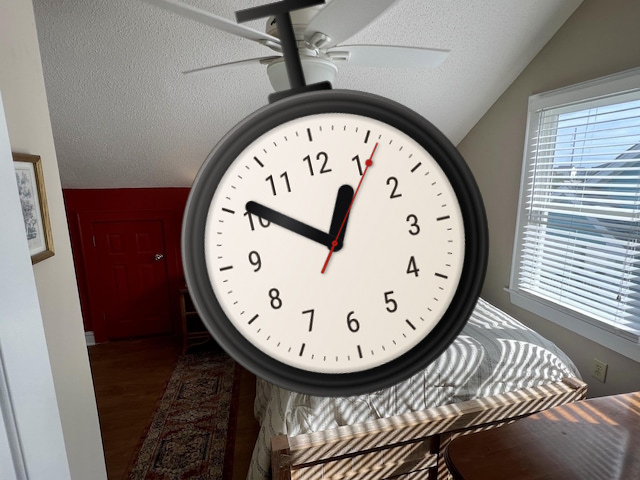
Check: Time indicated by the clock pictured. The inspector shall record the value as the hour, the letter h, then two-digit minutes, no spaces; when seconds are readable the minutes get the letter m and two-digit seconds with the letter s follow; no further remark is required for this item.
12h51m06s
